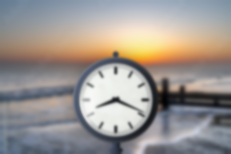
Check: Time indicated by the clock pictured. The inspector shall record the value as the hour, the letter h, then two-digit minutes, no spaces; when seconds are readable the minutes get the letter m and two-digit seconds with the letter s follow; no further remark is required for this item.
8h19
